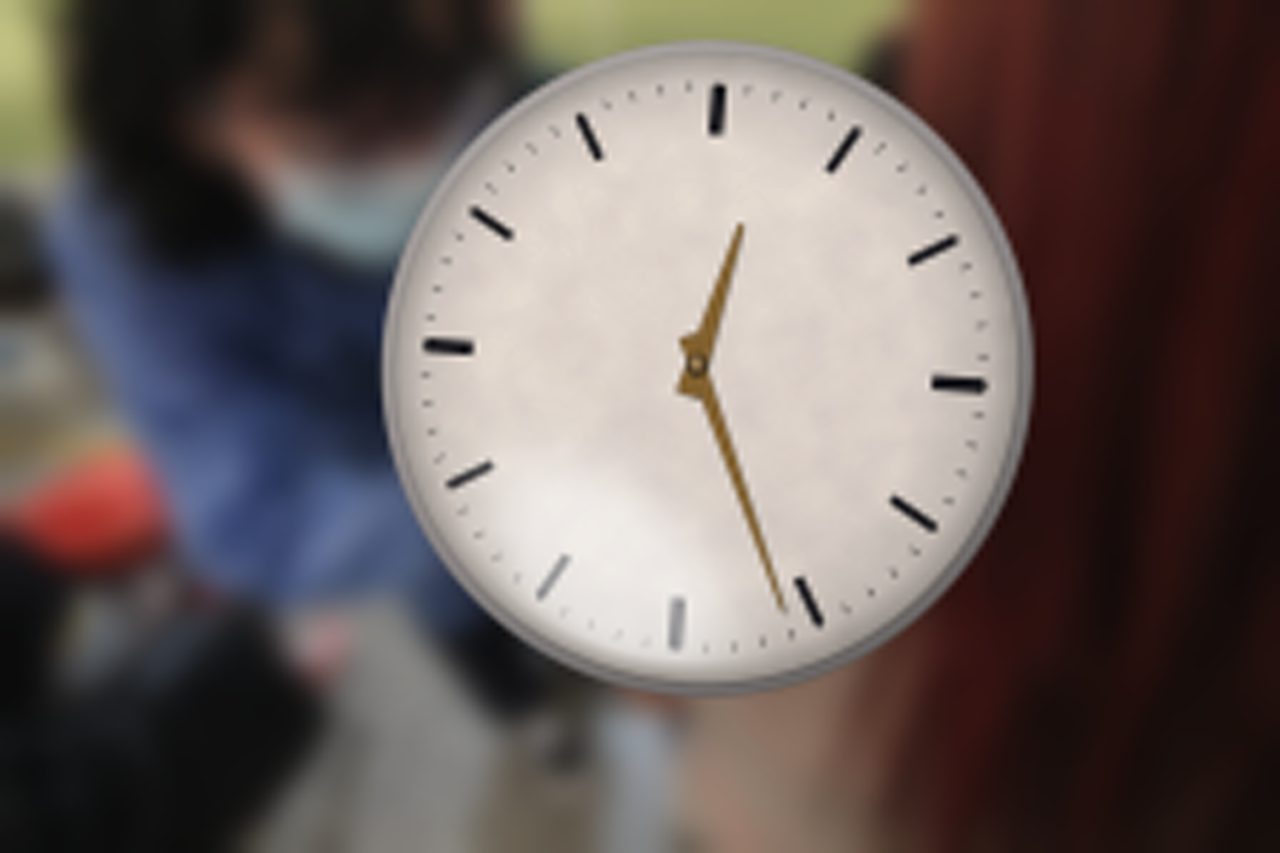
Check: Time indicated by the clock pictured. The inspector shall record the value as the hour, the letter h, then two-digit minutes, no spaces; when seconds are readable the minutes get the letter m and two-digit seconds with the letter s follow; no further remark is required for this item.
12h26
